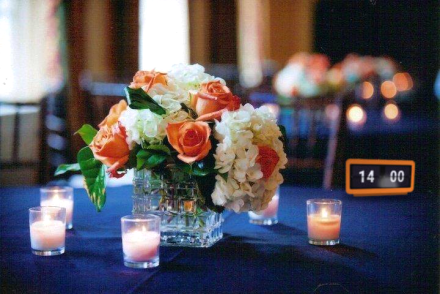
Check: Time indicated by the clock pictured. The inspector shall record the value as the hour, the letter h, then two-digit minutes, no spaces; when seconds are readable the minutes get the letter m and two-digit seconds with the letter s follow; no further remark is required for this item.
14h00
